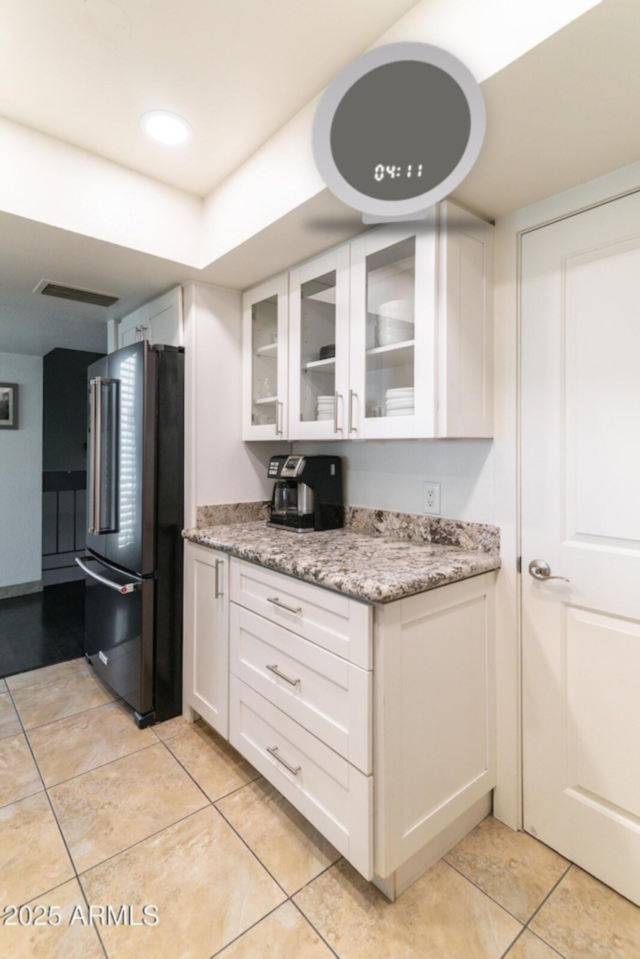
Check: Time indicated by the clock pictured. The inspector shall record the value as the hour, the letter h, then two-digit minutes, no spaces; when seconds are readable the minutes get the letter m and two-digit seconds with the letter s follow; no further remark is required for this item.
4h11
